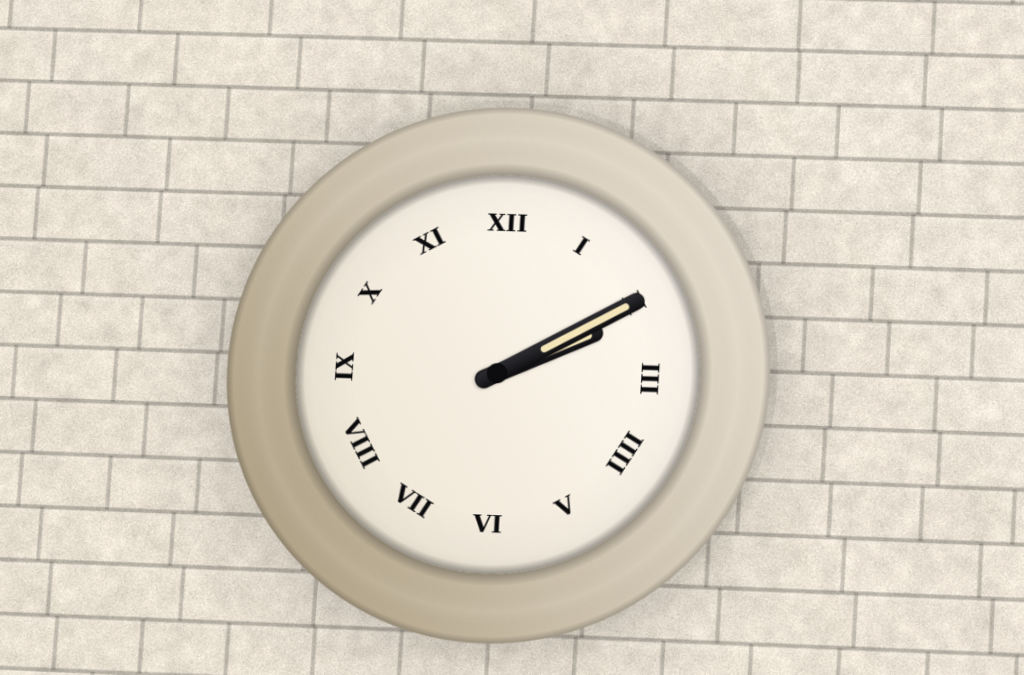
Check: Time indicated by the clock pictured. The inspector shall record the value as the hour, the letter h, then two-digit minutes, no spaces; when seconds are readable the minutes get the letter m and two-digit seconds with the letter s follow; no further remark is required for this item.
2h10
